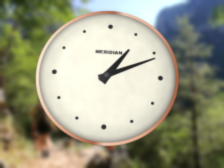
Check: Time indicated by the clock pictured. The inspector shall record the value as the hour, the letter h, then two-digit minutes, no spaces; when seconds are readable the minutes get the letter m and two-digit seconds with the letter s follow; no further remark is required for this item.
1h11
